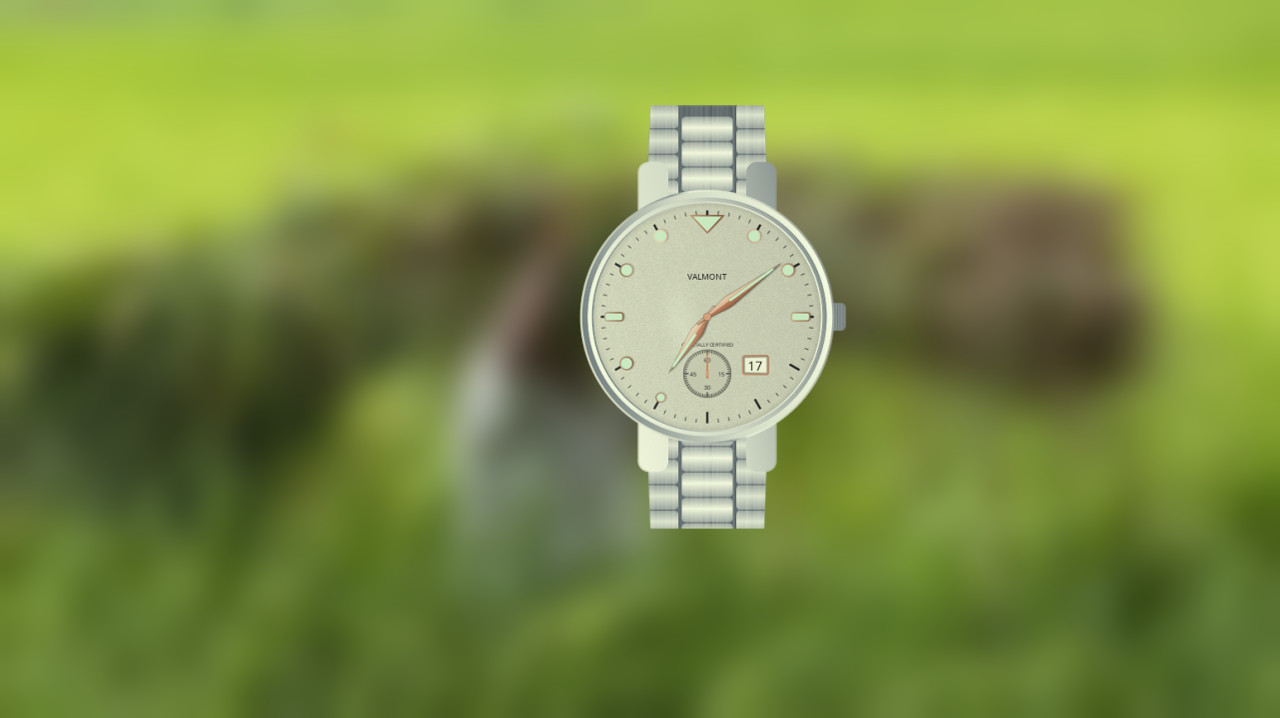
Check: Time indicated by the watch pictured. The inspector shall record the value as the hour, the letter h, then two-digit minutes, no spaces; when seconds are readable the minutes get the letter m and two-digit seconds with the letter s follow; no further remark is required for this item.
7h09
